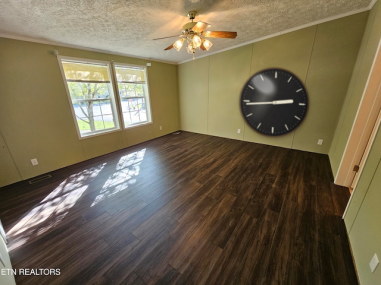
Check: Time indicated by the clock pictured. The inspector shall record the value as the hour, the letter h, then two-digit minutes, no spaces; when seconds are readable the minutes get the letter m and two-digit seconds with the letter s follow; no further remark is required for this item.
2h44
